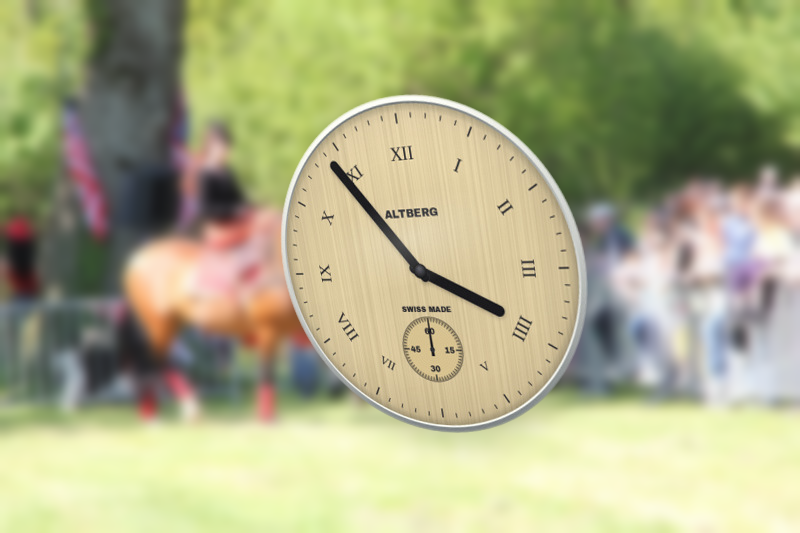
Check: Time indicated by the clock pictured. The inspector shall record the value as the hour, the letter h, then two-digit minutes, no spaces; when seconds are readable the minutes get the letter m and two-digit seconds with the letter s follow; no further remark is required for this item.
3h54
